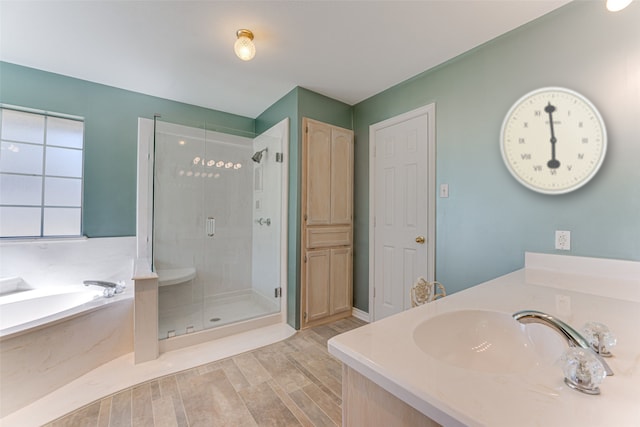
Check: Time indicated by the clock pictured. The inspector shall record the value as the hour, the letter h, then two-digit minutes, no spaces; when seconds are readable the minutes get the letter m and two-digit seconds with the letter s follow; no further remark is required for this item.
5h59
